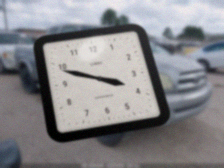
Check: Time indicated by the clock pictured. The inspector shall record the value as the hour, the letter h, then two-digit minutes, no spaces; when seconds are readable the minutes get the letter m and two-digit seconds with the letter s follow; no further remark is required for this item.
3h49
